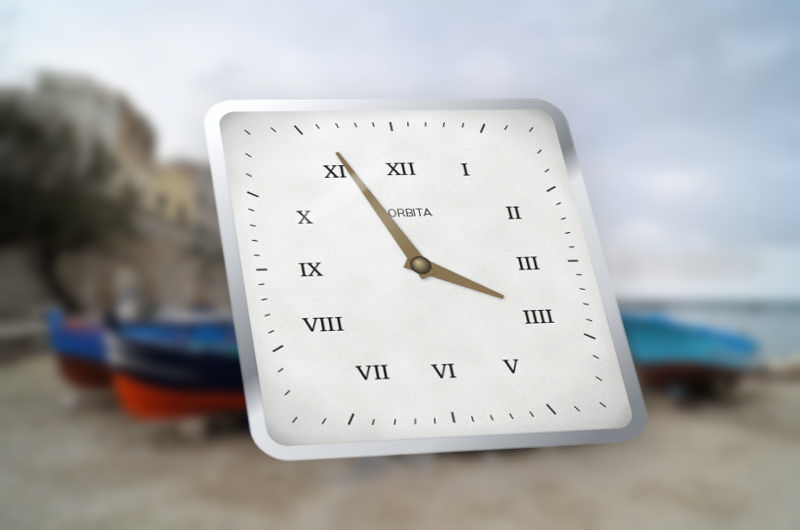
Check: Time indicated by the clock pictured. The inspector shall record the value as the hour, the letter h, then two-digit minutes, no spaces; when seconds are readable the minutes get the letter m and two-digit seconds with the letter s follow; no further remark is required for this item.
3h56
